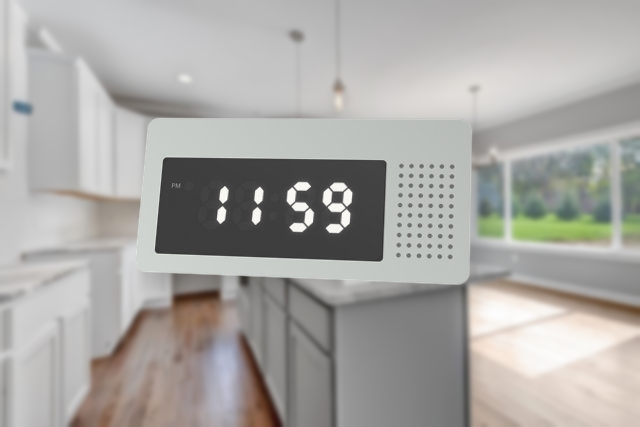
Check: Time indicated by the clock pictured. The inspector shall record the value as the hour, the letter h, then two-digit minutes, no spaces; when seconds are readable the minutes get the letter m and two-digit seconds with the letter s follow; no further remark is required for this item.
11h59
